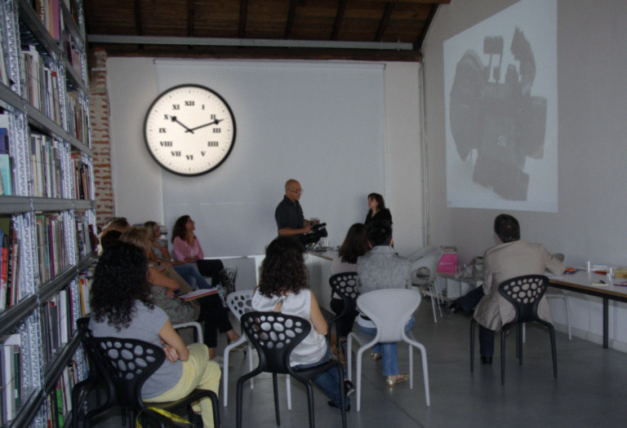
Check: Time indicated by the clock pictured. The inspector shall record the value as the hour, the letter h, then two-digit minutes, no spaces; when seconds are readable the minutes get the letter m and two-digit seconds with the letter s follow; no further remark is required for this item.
10h12
